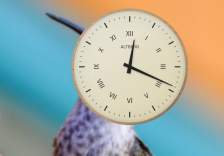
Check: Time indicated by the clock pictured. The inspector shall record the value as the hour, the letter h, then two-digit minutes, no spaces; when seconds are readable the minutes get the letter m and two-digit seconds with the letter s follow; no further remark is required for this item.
12h19
